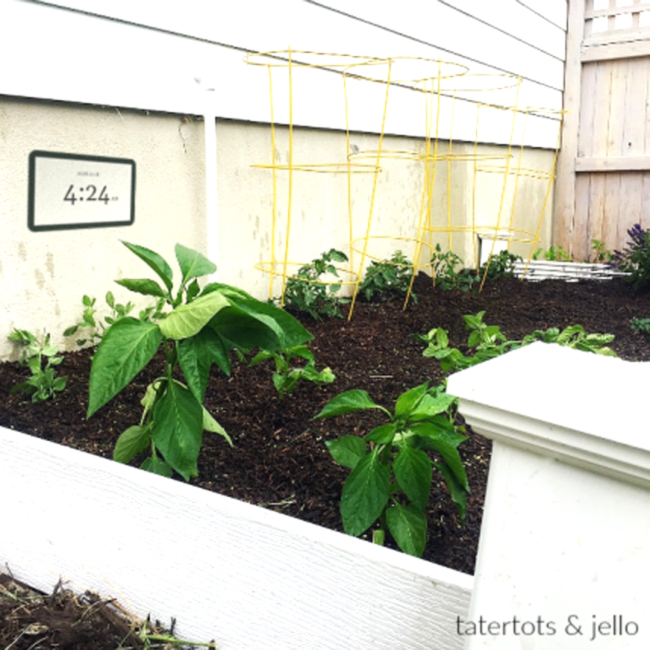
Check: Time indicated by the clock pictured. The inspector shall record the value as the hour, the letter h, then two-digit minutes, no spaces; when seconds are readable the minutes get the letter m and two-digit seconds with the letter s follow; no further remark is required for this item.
4h24
